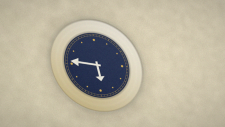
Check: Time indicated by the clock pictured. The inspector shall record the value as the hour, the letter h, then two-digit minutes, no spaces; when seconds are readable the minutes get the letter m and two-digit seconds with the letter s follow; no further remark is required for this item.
5h46
